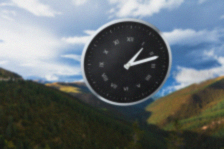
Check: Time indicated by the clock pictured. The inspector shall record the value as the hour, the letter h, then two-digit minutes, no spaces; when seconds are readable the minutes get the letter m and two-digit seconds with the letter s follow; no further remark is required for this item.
1h12
